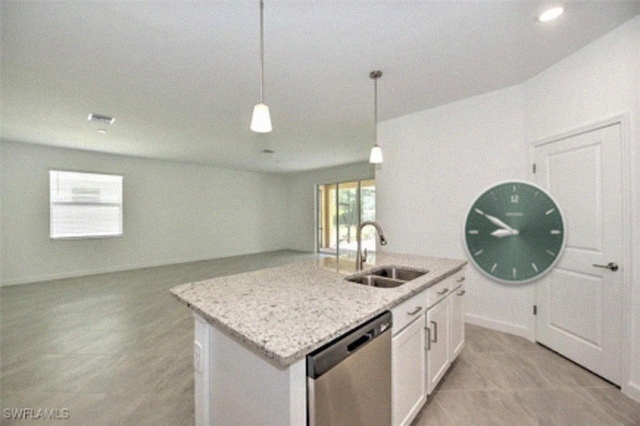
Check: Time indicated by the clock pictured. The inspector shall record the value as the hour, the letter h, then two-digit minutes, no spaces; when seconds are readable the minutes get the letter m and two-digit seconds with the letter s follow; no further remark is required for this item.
8h50
